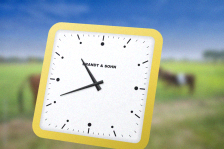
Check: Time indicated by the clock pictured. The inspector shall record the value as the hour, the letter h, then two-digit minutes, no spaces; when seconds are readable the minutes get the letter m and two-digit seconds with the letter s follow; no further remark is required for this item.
10h41
